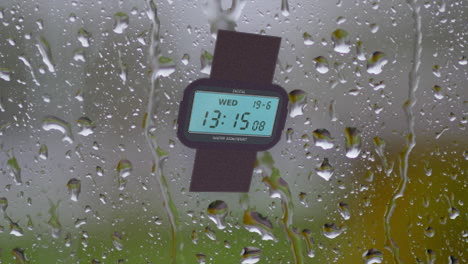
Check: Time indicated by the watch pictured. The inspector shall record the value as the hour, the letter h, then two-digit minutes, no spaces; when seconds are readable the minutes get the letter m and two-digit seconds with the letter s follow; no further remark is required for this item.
13h15m08s
